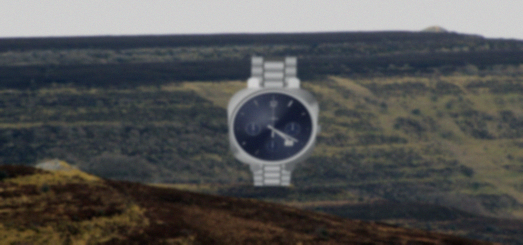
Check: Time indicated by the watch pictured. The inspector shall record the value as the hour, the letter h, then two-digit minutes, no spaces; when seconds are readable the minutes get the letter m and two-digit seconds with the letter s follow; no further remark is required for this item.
4h20
